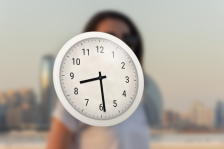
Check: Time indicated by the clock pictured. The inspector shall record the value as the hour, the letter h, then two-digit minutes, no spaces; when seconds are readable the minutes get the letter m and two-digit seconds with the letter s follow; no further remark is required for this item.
8h29
